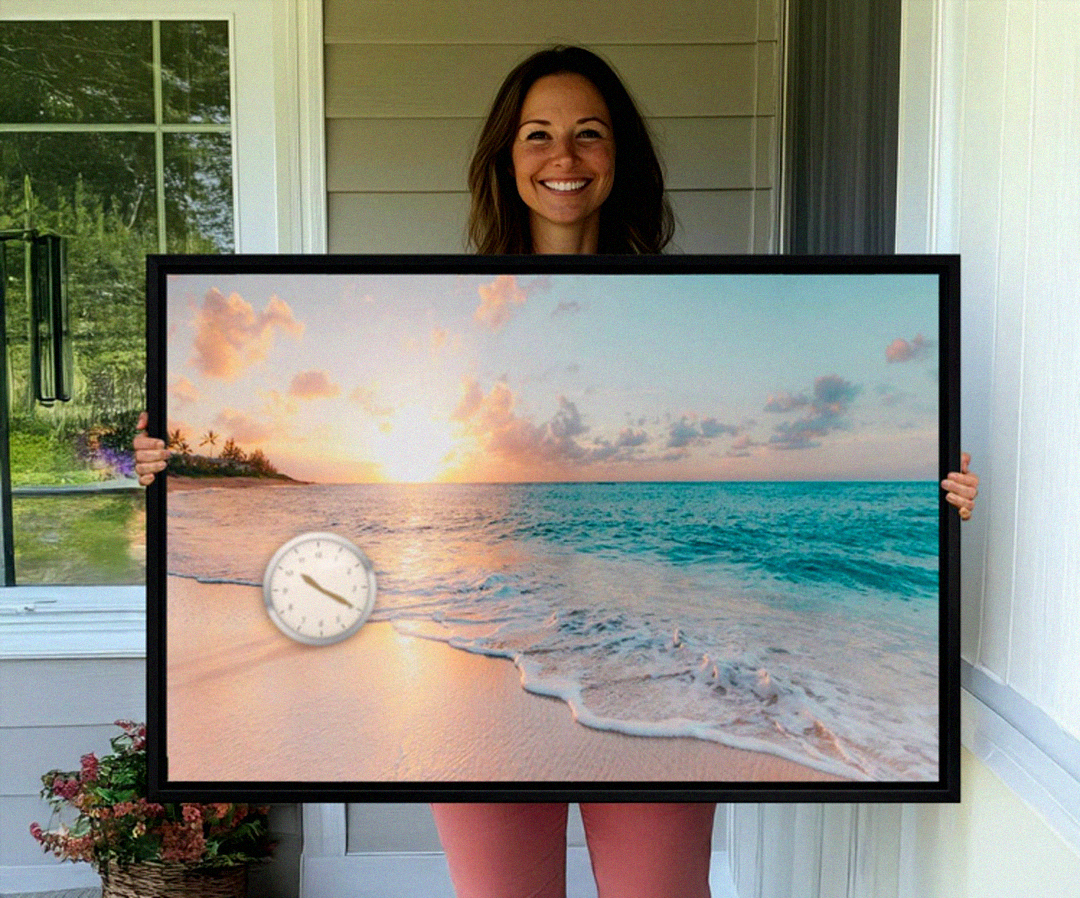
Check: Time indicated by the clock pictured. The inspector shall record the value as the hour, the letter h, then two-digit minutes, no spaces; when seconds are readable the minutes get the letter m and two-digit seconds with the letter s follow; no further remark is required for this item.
10h20
